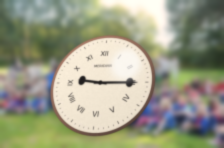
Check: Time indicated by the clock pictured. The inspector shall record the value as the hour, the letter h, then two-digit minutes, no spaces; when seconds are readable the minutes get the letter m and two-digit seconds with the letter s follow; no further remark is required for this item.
9h15
